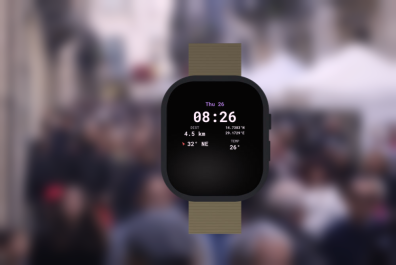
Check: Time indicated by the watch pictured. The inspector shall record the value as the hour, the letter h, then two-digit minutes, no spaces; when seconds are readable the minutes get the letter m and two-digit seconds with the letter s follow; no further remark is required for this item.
8h26
